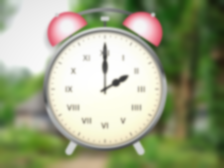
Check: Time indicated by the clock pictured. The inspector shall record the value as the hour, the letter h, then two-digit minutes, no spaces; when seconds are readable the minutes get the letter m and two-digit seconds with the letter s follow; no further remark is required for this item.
2h00
